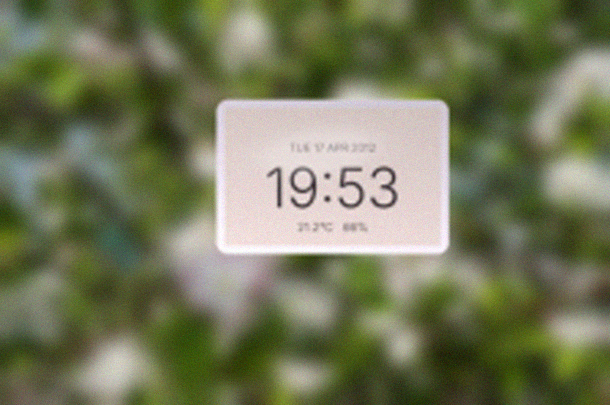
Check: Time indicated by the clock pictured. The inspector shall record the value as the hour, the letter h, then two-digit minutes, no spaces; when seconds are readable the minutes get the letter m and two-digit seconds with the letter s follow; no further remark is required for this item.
19h53
